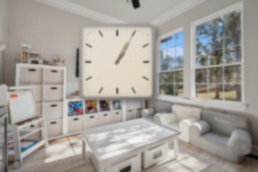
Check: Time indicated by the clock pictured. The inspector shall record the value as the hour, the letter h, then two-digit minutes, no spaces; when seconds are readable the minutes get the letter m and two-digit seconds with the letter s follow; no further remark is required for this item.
1h05
